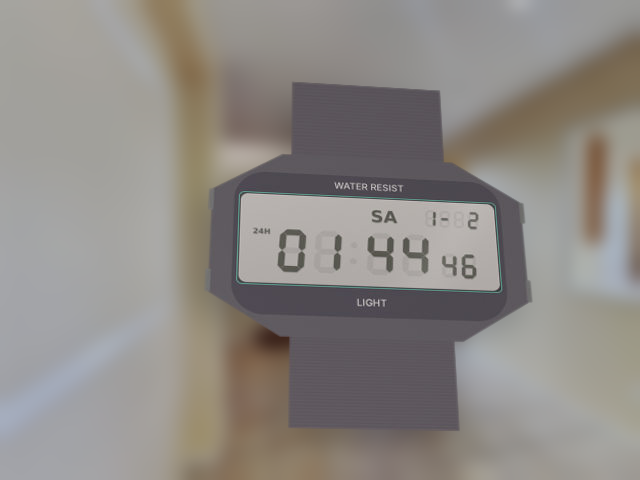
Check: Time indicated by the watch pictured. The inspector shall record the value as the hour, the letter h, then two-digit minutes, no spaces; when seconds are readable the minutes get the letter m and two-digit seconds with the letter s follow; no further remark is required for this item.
1h44m46s
